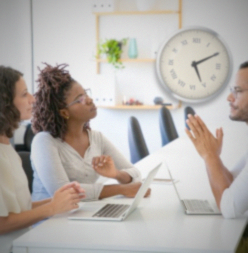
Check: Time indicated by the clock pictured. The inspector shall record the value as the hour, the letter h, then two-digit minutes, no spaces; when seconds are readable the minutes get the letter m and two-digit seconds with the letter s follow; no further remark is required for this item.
5h10
